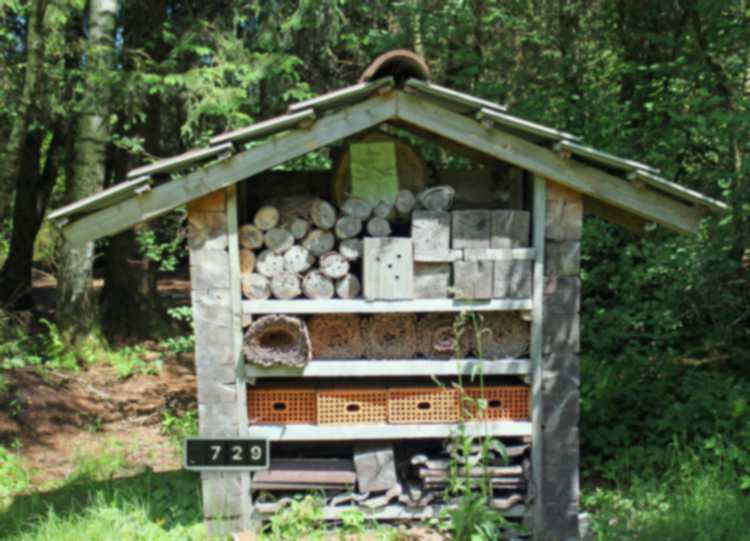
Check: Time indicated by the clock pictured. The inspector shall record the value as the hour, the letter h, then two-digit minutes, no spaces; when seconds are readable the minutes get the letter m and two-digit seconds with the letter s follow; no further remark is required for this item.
7h29
